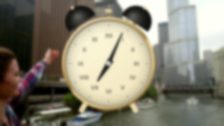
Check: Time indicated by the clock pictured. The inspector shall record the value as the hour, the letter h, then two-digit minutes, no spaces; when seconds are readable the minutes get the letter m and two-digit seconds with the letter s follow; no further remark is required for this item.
7h04
